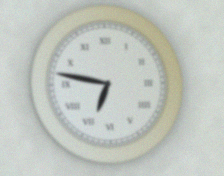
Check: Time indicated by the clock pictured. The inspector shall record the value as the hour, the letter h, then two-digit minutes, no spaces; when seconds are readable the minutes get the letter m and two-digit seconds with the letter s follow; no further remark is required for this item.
6h47
